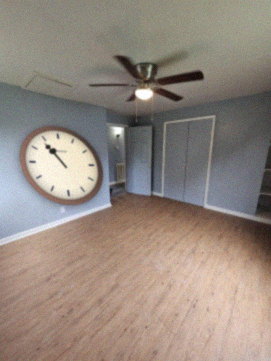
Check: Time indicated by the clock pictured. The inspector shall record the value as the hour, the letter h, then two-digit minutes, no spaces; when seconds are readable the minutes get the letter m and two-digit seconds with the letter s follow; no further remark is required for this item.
10h54
